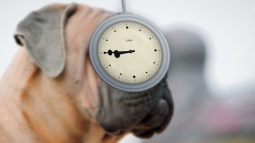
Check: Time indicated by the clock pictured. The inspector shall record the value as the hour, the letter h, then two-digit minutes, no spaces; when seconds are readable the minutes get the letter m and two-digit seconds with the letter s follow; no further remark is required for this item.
8h45
